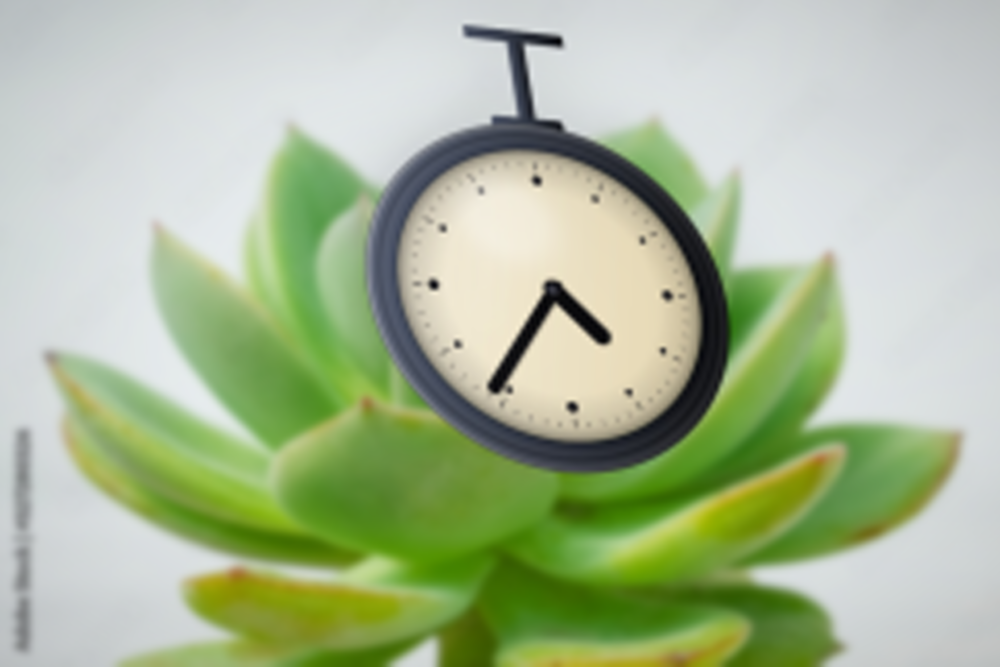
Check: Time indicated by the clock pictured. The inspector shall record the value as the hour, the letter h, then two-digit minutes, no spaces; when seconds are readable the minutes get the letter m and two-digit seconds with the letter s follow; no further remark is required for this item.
4h36
